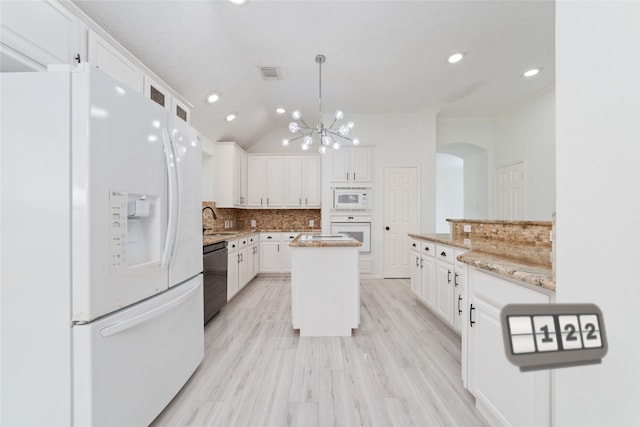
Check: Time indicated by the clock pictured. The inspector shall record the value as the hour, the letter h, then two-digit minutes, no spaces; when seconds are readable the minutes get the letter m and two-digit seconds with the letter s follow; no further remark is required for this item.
1h22
